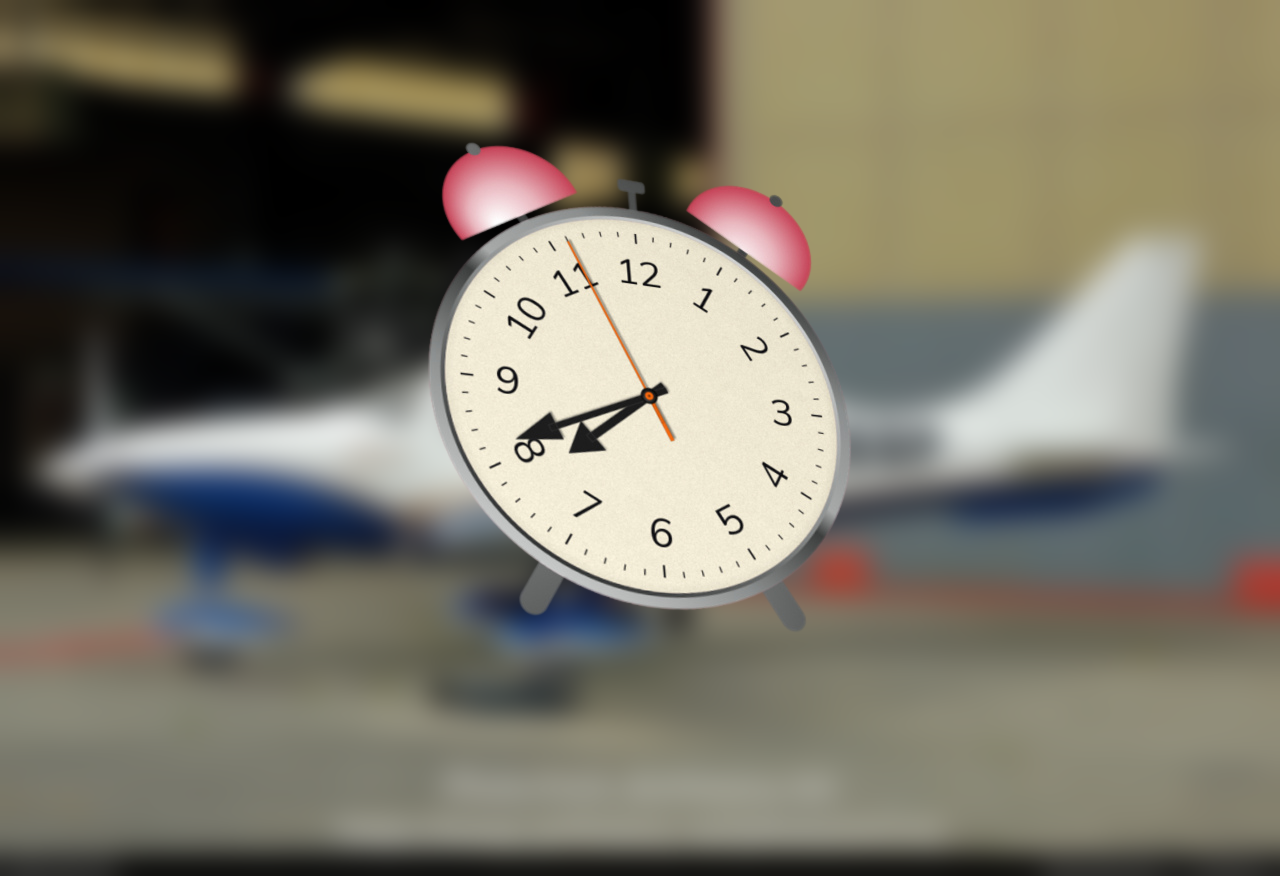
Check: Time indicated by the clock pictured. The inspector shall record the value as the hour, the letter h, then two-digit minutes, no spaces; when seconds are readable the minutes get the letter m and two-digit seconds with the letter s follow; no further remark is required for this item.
7h40m56s
